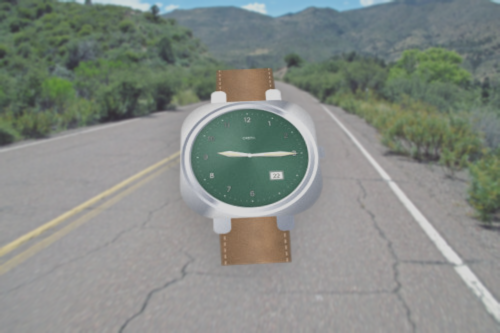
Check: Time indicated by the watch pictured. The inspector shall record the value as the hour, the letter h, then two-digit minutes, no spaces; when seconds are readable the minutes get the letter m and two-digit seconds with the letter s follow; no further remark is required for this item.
9h15
